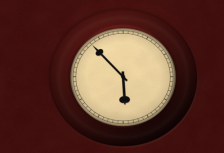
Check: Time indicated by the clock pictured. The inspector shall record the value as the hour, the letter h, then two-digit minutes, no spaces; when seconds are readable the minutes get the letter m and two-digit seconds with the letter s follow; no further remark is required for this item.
5h53
